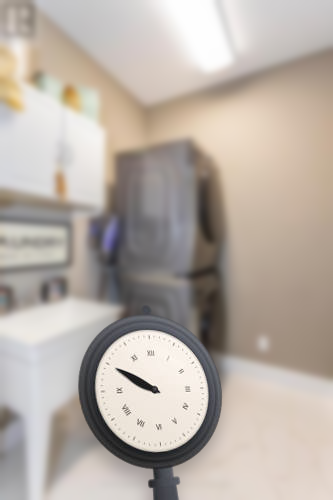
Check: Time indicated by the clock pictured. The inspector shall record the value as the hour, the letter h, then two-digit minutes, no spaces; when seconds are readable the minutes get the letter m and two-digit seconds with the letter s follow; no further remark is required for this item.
9h50
